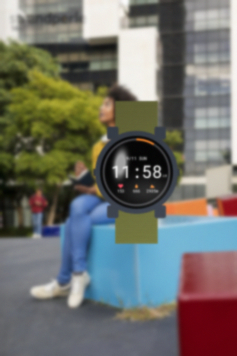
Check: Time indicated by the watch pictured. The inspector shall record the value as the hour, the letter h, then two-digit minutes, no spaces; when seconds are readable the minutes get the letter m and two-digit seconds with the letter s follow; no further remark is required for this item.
11h58
